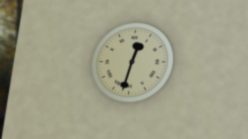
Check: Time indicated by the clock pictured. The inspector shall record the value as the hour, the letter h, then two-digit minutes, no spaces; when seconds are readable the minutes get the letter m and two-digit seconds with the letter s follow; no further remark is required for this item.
12h32
